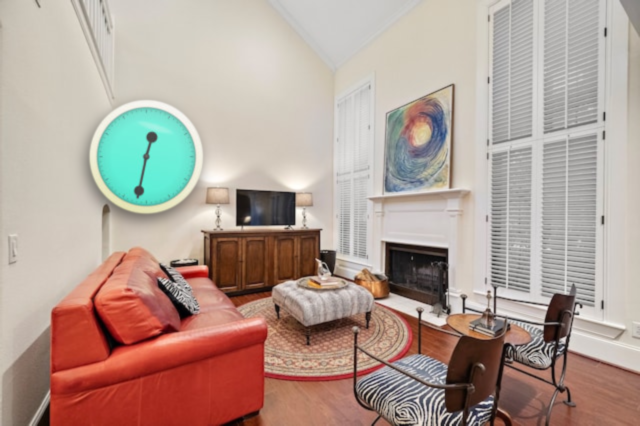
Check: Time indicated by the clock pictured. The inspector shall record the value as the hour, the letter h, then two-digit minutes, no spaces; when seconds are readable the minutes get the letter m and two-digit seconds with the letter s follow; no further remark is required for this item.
12h32
